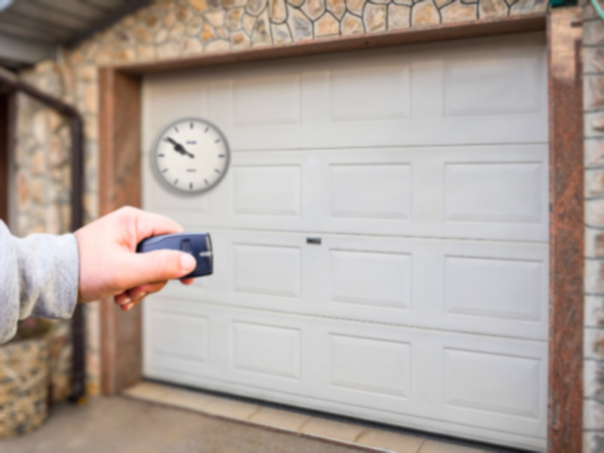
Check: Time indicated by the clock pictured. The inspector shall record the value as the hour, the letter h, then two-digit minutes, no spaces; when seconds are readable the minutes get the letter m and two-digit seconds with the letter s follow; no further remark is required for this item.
9h51
